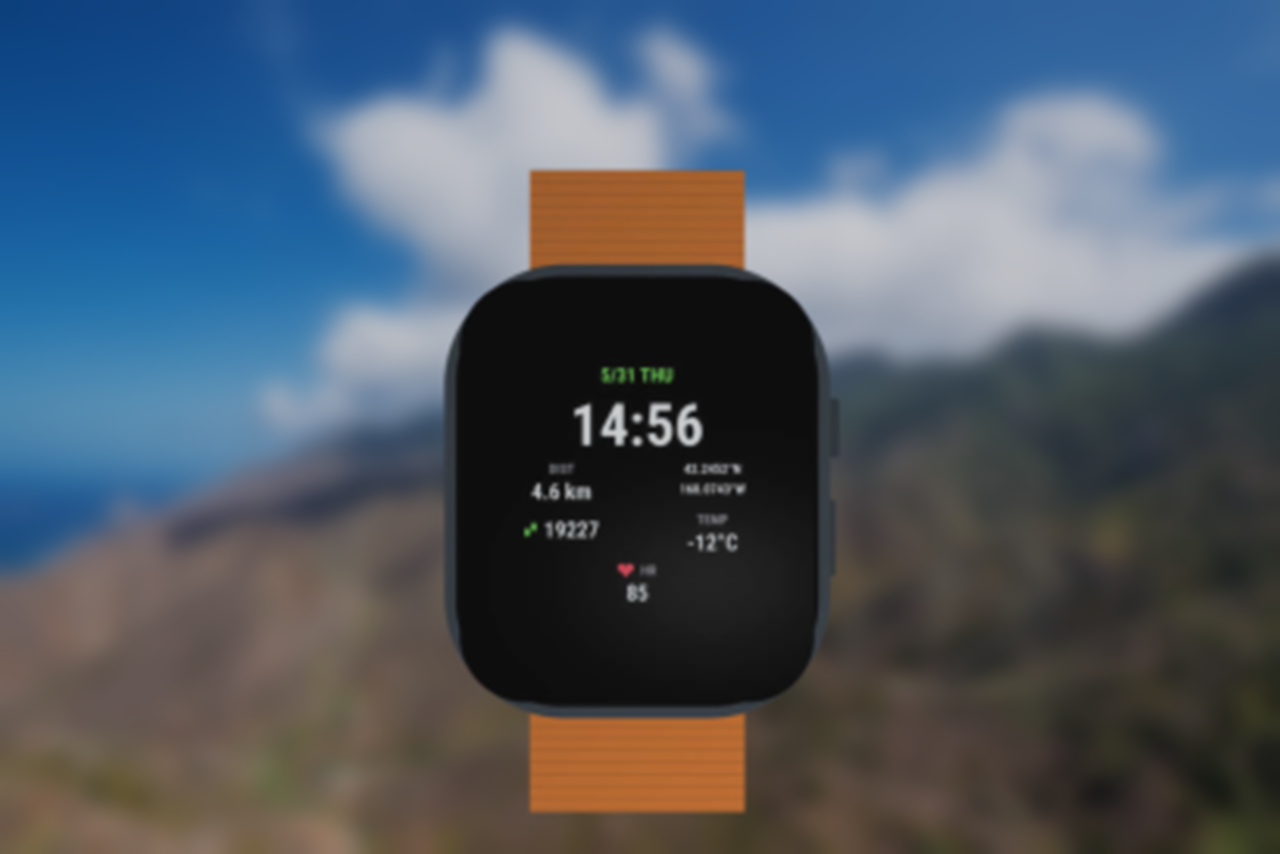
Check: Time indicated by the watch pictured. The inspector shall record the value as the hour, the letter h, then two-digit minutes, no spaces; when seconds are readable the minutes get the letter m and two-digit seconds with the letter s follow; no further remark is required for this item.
14h56
